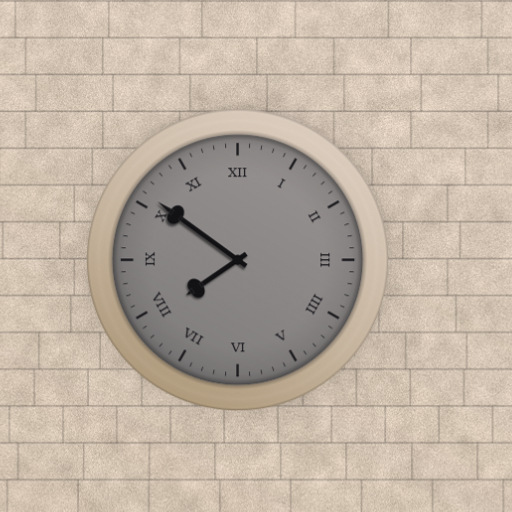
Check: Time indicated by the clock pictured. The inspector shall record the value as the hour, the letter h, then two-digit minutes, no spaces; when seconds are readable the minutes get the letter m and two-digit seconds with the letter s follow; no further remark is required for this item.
7h51
